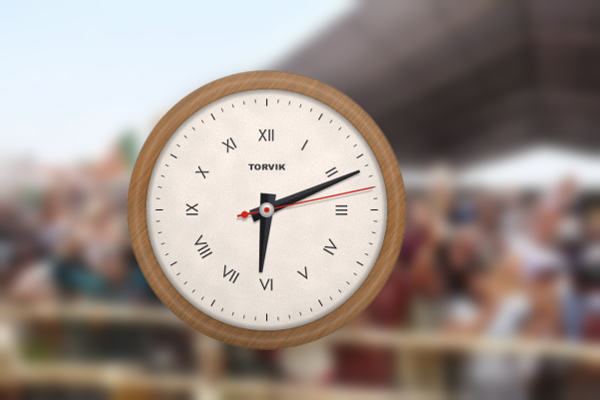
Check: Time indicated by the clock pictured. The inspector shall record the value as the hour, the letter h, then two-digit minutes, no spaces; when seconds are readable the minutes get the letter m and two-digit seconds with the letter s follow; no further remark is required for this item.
6h11m13s
